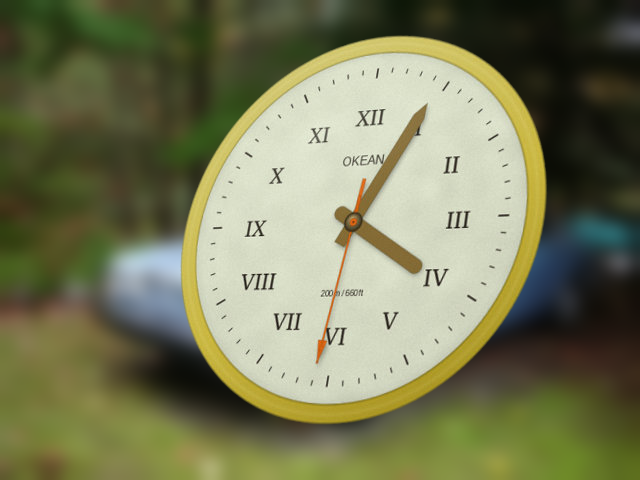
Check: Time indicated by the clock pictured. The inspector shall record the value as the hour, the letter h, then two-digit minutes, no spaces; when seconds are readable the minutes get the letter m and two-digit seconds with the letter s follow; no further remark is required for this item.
4h04m31s
